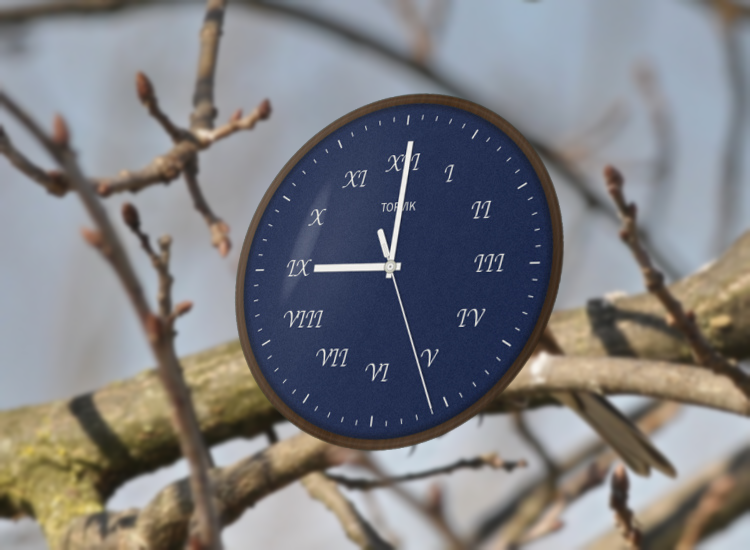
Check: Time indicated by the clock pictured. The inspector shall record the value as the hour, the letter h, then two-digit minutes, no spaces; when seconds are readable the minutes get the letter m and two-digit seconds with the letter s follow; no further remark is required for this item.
9h00m26s
